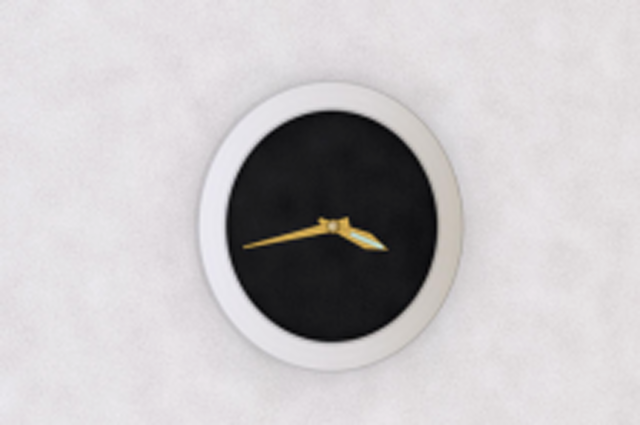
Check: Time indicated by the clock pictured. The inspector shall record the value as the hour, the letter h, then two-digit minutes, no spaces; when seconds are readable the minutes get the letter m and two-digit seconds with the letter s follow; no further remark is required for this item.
3h43
